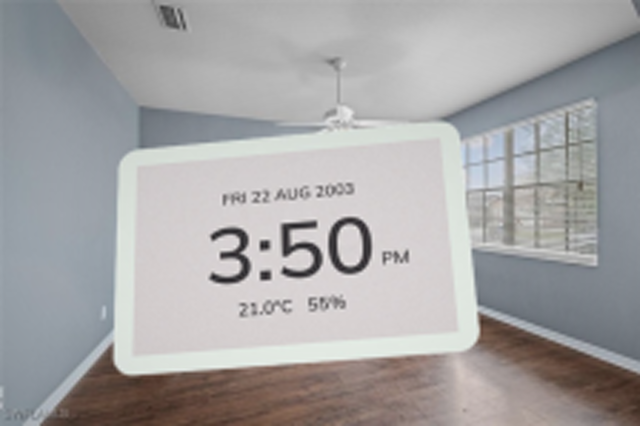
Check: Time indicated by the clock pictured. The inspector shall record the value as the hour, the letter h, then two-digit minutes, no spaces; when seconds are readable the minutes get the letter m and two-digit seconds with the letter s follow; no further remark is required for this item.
3h50
